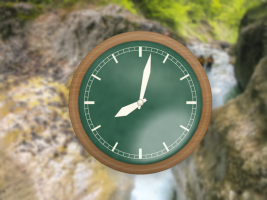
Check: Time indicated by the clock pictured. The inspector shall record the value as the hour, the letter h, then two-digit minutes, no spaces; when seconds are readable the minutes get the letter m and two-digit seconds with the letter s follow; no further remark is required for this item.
8h02
